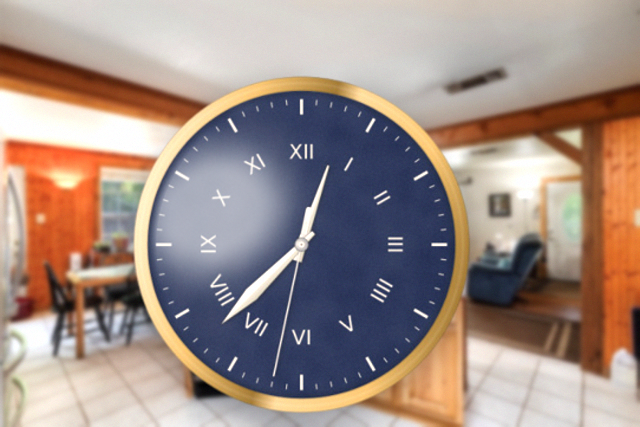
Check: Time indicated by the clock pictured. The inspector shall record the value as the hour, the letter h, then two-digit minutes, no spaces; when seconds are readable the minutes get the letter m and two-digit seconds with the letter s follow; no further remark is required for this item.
12h37m32s
